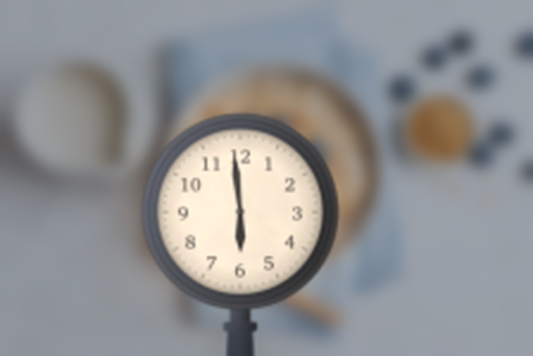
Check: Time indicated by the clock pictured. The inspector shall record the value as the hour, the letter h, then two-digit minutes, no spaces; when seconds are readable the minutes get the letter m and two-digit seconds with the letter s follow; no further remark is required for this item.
5h59
